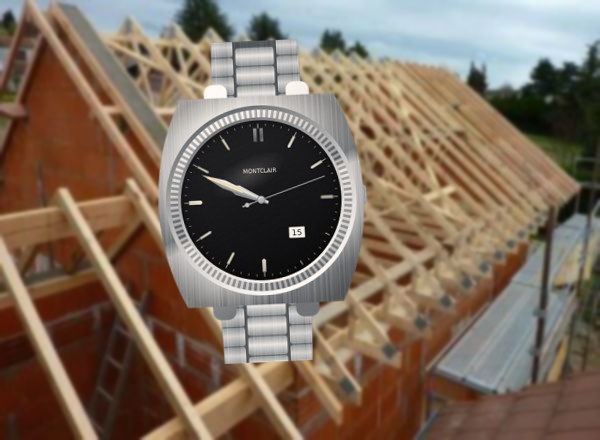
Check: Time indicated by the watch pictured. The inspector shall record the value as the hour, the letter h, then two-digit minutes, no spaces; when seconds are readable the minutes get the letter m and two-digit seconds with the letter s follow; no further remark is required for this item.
9h49m12s
